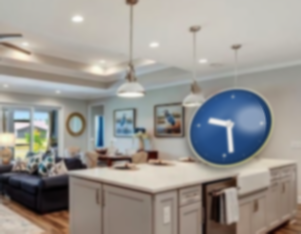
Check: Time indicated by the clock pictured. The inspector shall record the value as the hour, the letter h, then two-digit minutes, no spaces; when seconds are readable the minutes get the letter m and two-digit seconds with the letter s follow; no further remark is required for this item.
9h28
